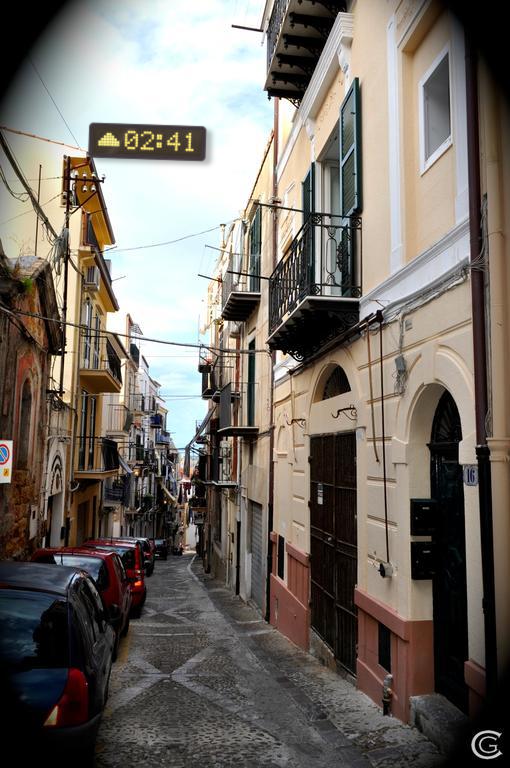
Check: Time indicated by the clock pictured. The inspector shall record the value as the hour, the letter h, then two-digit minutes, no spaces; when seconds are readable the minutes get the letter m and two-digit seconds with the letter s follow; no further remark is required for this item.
2h41
